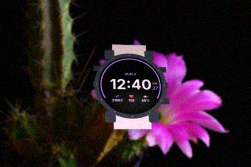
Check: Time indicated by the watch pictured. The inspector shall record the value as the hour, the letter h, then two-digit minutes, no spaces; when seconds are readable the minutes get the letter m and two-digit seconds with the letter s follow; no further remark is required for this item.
12h40
